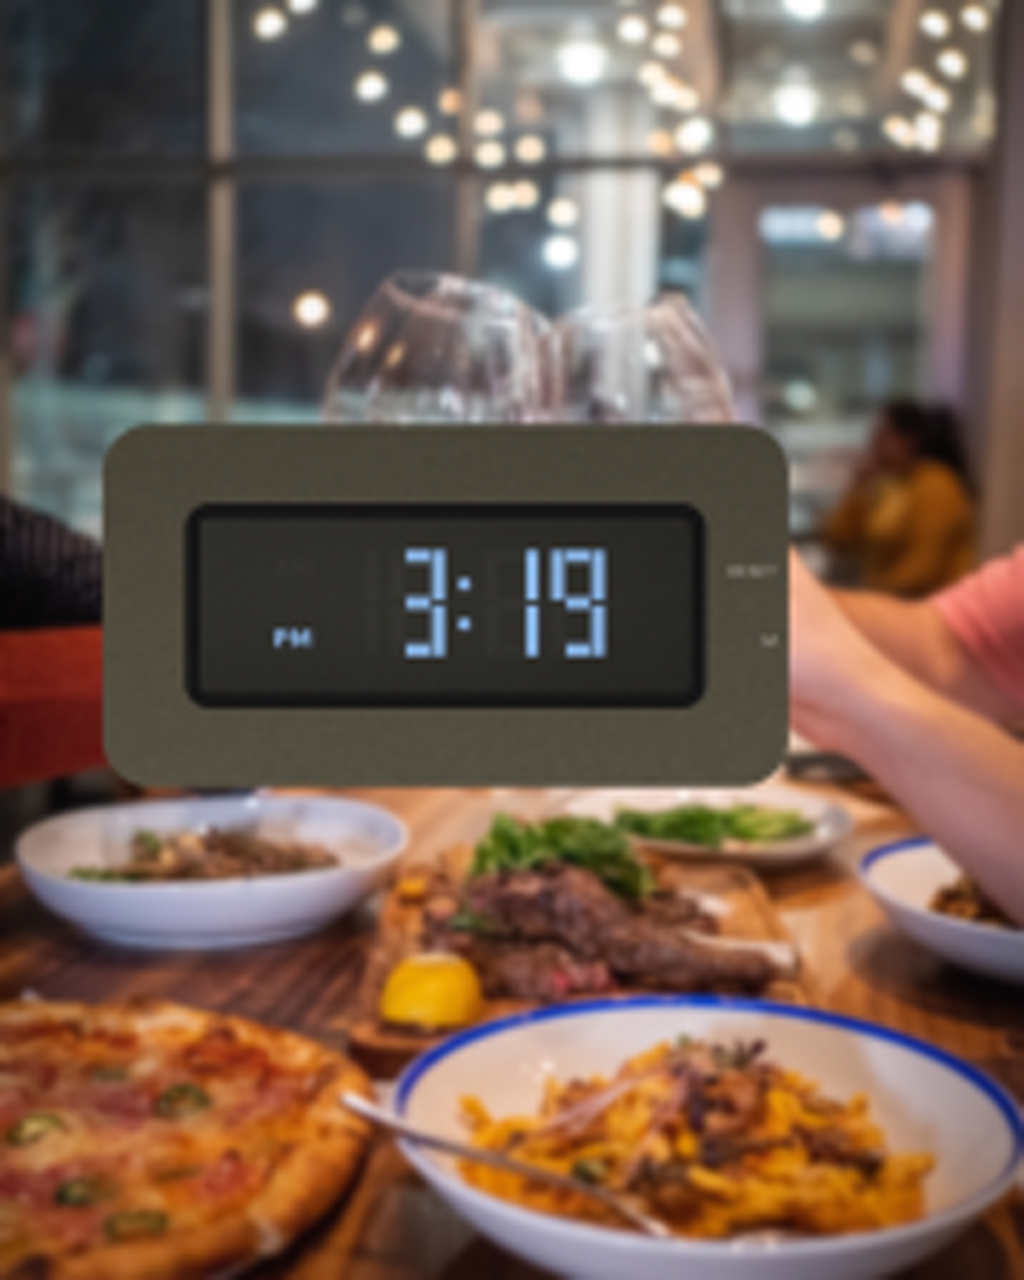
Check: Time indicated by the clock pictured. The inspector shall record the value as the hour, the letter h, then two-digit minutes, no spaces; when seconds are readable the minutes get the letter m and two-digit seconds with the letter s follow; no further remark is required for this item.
3h19
